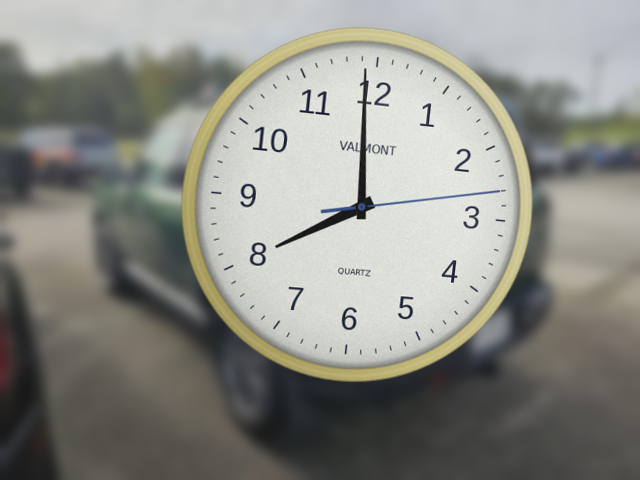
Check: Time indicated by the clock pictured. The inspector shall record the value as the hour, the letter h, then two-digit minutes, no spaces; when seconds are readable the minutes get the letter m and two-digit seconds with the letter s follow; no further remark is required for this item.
7h59m13s
